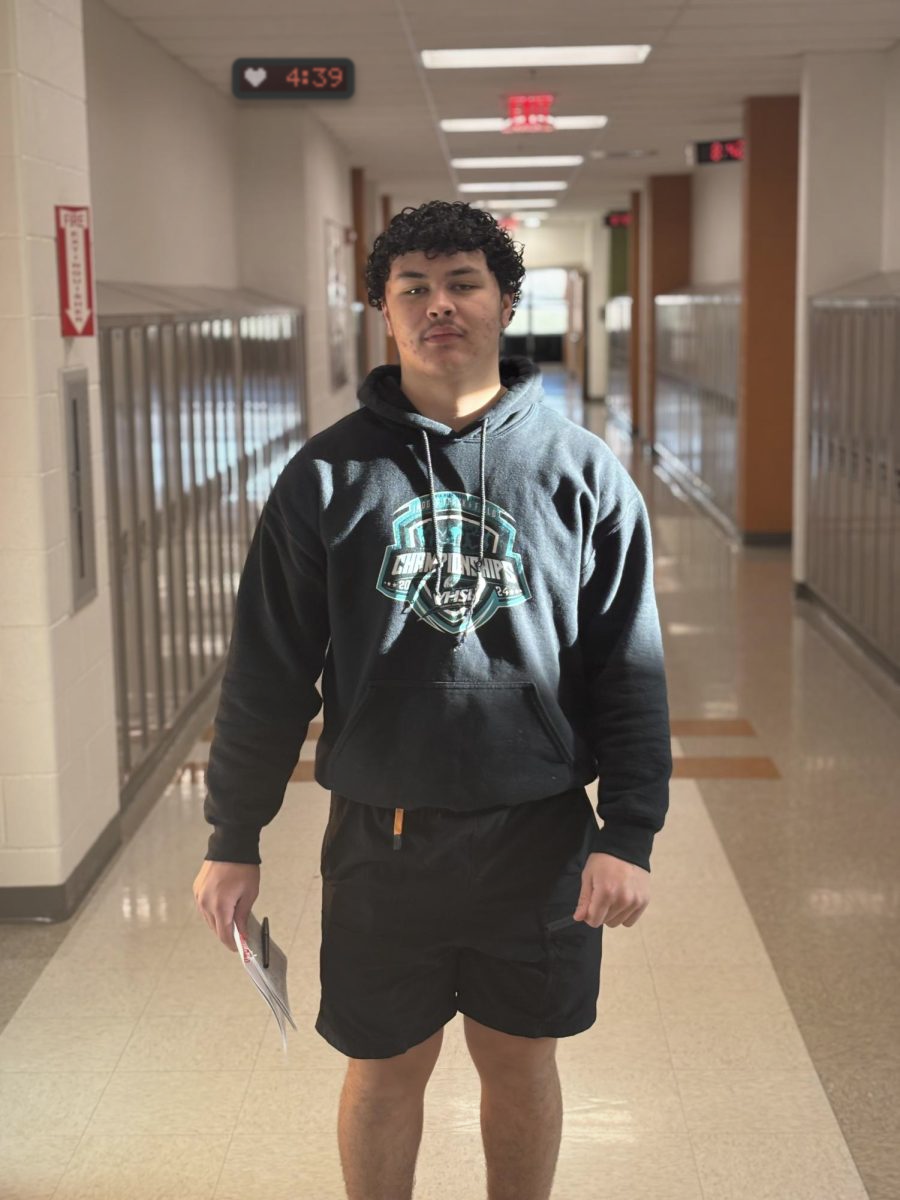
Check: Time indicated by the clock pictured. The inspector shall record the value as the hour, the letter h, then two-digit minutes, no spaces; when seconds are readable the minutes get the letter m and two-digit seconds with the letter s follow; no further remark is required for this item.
4h39
